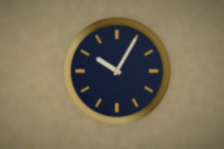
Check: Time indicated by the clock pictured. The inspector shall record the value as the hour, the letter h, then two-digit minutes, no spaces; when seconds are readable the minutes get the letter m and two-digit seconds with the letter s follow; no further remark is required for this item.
10h05
